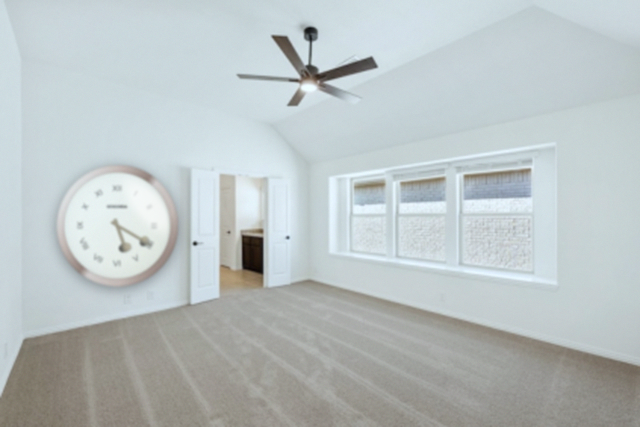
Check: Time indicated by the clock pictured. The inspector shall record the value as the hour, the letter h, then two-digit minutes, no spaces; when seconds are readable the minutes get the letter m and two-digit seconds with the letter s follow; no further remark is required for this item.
5h20
